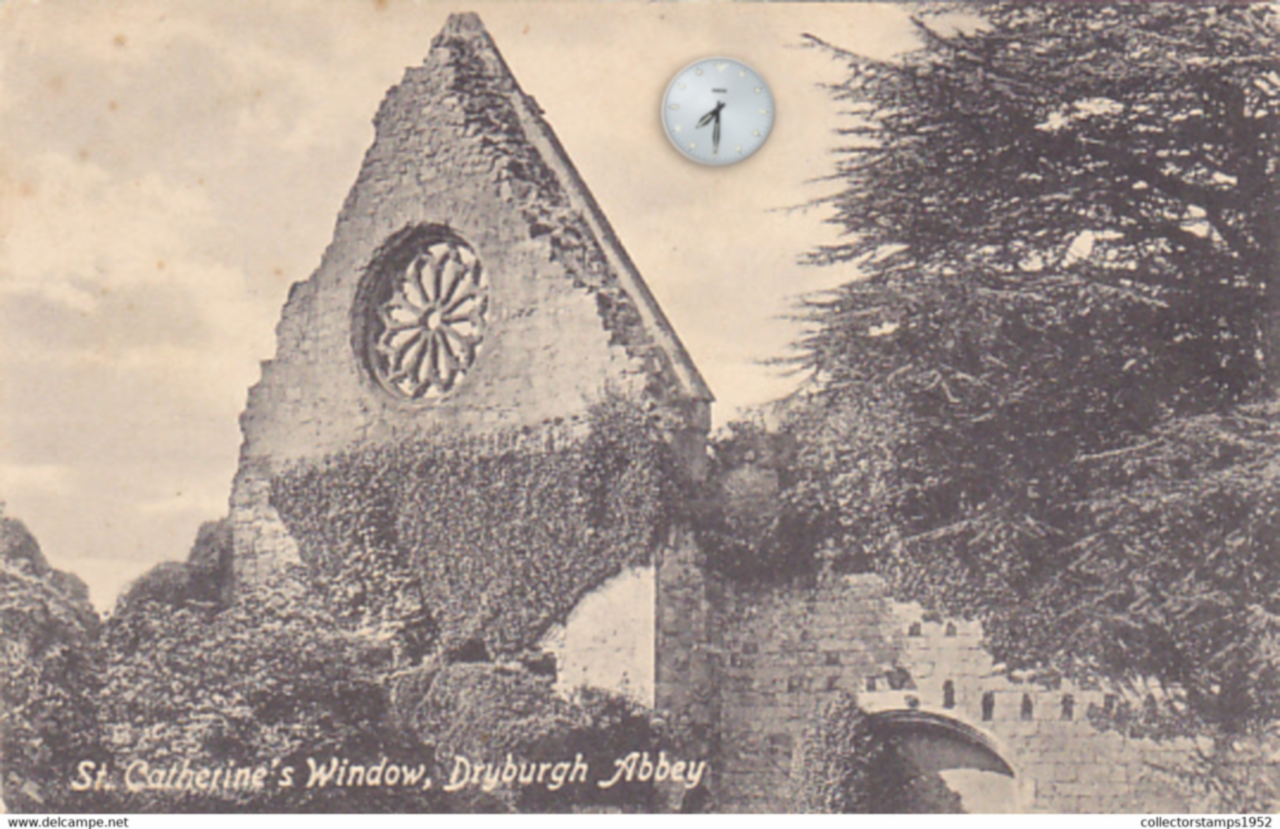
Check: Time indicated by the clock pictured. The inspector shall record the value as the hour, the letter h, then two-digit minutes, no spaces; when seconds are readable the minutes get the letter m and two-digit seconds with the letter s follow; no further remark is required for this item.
7h30
